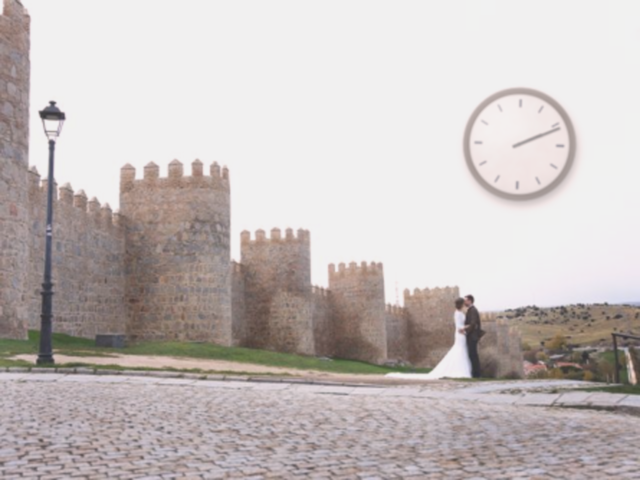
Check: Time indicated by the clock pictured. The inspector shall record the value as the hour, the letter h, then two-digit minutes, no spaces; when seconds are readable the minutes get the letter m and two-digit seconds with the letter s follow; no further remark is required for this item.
2h11
